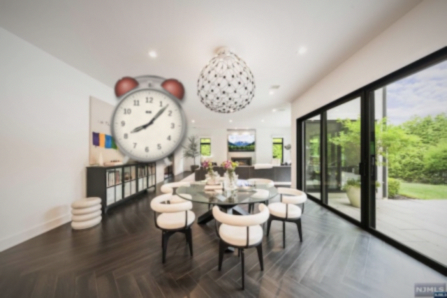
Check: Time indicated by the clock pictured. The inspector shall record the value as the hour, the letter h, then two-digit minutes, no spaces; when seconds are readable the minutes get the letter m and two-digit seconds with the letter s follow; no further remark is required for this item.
8h07
